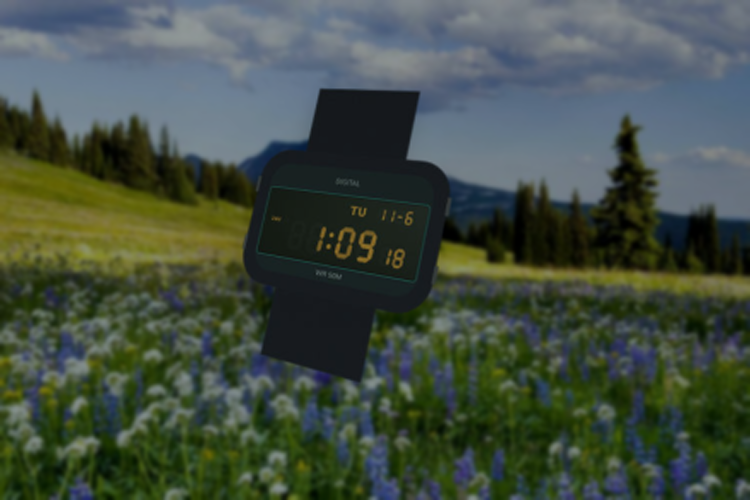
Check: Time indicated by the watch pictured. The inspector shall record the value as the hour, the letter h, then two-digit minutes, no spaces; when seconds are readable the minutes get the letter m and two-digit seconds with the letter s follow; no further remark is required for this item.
1h09m18s
